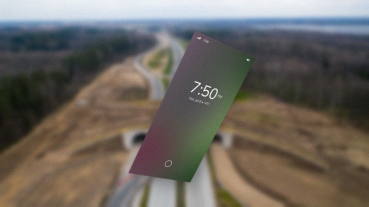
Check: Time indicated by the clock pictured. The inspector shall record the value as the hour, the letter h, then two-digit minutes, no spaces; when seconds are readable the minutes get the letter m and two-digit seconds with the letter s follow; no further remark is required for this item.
7h50
